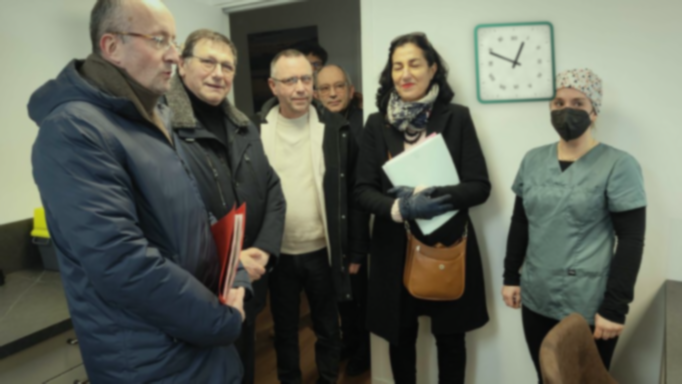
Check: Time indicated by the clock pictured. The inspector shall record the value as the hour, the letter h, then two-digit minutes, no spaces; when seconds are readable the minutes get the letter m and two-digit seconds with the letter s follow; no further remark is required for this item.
12h49
